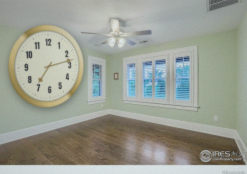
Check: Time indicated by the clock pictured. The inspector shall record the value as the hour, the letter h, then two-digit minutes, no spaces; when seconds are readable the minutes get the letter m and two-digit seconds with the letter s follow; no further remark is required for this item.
7h13
